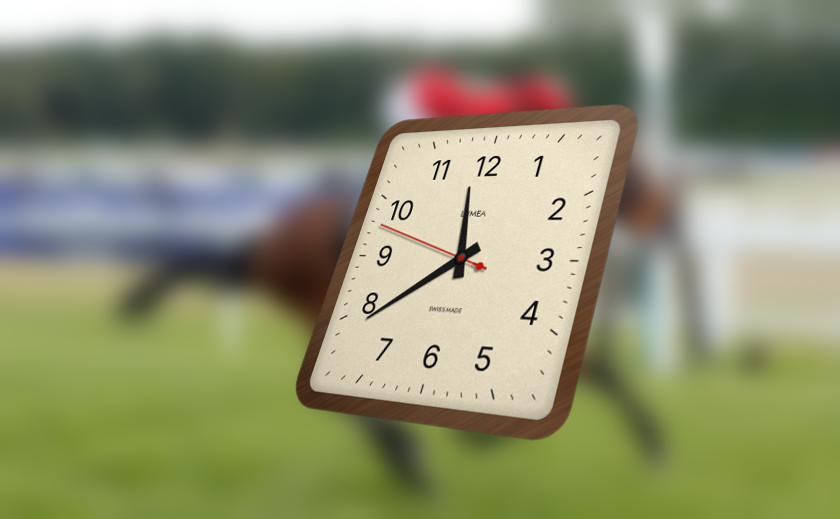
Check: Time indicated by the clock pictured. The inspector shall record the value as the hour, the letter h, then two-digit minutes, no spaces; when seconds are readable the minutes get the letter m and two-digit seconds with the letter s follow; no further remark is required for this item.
11h38m48s
